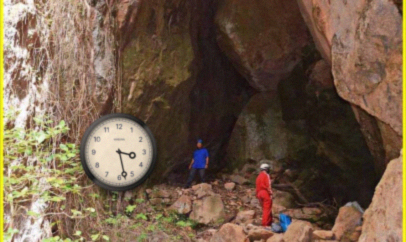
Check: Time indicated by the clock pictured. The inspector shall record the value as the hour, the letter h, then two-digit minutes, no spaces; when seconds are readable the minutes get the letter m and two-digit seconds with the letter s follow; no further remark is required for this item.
3h28
